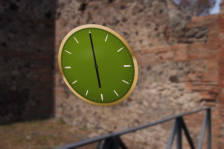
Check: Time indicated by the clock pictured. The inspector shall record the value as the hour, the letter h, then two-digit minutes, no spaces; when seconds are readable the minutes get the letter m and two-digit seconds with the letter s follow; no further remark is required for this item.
6h00
